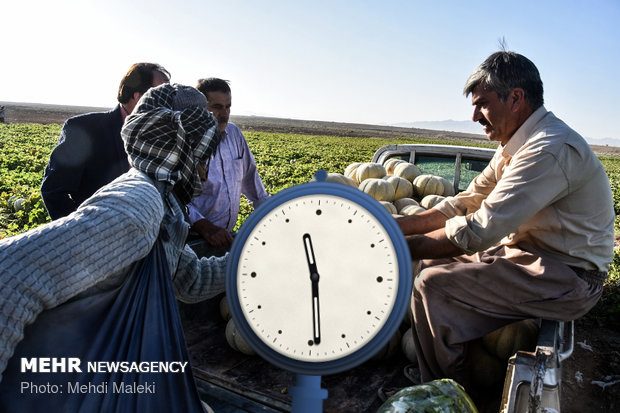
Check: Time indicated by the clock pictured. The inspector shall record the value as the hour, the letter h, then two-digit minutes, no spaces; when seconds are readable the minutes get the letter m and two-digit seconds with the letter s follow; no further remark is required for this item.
11h29
